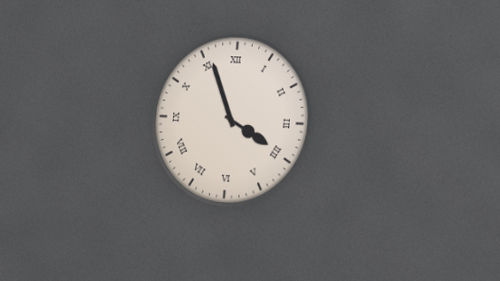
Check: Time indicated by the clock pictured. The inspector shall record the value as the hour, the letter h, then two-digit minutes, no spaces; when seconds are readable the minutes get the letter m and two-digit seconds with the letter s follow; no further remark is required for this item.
3h56
